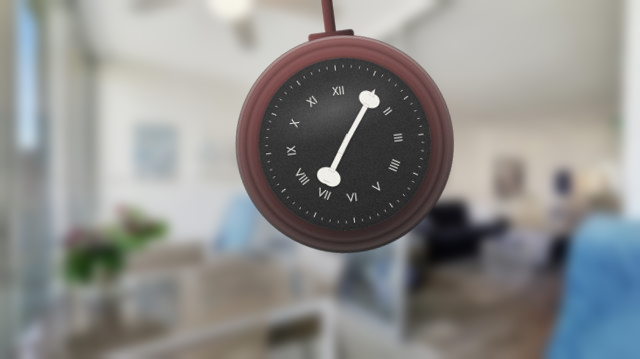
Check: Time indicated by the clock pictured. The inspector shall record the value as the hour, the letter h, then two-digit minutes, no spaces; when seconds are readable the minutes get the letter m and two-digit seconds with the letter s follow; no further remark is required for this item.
7h06
